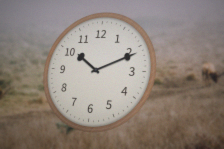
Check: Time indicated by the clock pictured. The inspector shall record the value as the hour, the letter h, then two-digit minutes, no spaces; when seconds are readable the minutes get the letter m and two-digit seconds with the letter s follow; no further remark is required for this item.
10h11
